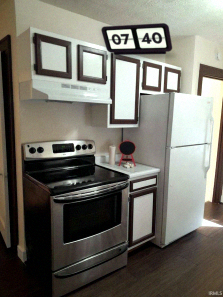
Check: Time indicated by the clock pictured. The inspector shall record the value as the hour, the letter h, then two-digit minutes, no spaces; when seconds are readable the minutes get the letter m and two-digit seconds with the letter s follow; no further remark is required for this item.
7h40
